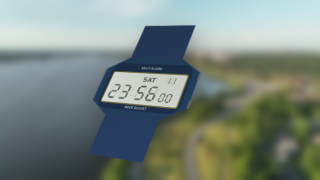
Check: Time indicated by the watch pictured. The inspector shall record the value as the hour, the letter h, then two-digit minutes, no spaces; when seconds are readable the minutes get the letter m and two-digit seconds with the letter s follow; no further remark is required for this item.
23h56m00s
